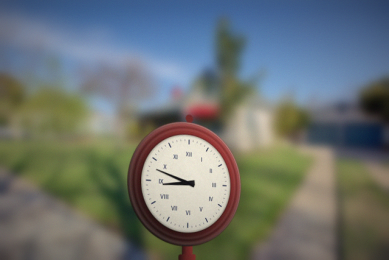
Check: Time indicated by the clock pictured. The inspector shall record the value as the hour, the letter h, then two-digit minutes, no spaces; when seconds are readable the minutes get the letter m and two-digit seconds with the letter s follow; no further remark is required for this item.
8h48
